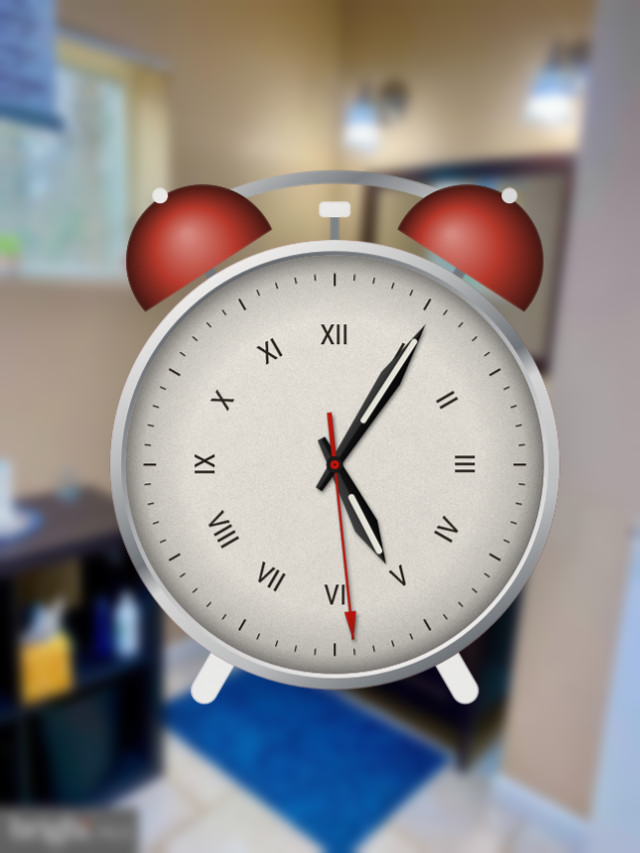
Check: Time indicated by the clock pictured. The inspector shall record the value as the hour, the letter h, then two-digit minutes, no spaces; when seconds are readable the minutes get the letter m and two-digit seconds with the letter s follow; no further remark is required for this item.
5h05m29s
